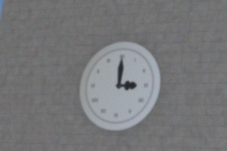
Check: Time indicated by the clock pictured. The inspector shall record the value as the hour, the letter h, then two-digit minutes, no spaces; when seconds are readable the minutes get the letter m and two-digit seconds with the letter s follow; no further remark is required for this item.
3h00
